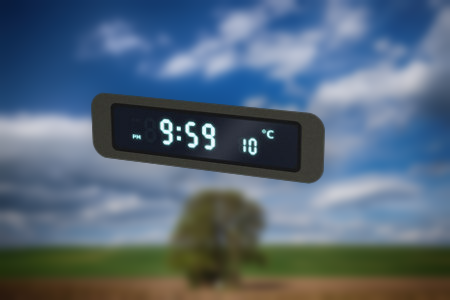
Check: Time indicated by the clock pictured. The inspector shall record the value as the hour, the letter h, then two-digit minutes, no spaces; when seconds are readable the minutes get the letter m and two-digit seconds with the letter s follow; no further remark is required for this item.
9h59
